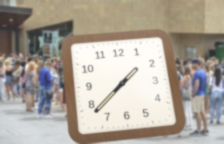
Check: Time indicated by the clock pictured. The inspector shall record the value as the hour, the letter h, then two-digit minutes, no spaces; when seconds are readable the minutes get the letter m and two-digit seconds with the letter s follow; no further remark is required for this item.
1h38
